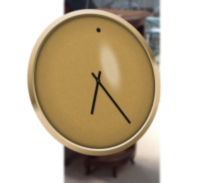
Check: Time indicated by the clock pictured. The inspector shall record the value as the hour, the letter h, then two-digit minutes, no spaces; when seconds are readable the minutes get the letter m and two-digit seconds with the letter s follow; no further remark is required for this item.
6h23
